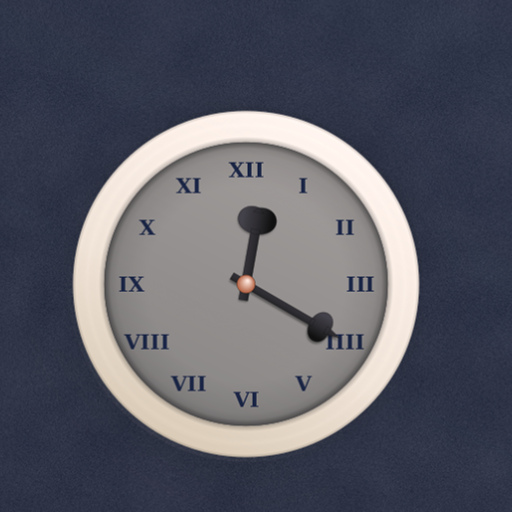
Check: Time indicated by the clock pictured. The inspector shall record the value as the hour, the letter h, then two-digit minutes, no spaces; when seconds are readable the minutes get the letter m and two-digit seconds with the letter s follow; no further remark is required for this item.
12h20
